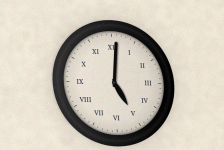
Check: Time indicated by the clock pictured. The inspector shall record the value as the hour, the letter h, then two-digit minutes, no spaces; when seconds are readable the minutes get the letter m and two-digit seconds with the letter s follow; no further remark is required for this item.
5h01
